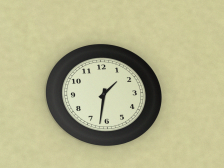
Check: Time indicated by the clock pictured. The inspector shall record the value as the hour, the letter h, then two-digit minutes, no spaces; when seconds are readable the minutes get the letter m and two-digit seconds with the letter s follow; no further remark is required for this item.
1h32
